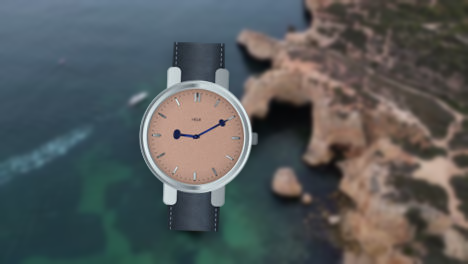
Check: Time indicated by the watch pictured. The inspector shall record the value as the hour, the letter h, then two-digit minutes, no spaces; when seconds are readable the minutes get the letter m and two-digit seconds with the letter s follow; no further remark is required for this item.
9h10
